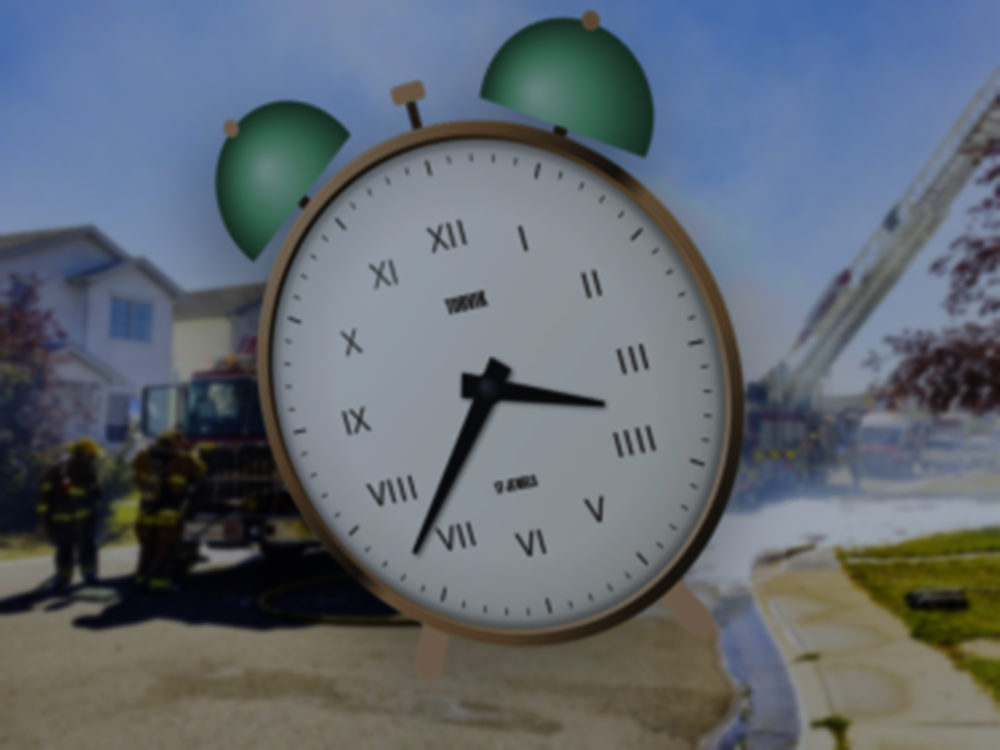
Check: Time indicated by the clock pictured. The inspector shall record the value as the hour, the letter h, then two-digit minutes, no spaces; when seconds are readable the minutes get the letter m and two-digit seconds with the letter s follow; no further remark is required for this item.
3h37
